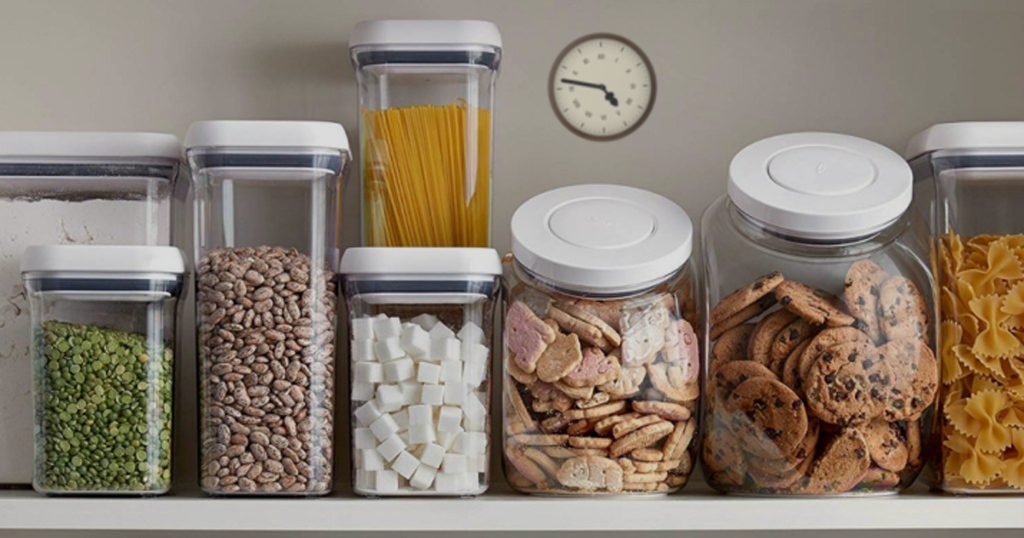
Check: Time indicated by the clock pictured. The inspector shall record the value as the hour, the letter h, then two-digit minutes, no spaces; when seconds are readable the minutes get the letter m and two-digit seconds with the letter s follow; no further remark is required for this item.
4h47
